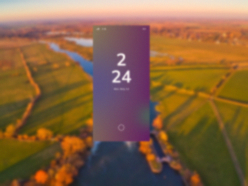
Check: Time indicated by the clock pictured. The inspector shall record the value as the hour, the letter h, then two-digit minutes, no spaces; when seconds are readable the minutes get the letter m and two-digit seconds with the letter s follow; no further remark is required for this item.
2h24
